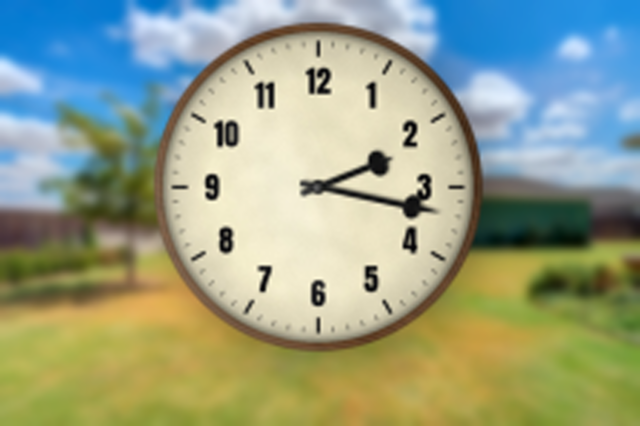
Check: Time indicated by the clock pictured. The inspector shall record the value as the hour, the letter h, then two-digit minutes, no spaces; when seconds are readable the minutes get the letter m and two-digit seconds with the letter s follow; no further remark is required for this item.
2h17
